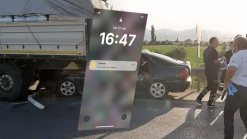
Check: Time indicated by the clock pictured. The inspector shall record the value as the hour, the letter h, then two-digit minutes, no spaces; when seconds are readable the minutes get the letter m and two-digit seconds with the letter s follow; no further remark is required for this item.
16h47
